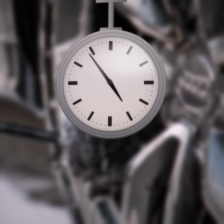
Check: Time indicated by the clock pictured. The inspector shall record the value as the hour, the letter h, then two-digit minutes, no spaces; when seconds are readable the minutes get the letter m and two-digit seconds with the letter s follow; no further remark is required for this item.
4h54
